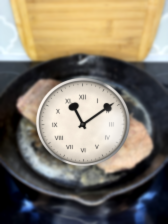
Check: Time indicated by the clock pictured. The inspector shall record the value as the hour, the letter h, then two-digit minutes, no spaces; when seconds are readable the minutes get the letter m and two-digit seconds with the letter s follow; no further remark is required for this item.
11h09
